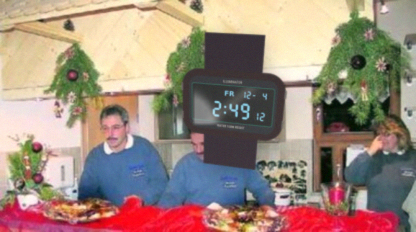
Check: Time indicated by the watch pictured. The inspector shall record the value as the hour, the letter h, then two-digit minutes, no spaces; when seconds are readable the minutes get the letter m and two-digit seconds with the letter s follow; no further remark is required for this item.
2h49
